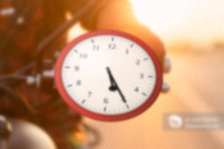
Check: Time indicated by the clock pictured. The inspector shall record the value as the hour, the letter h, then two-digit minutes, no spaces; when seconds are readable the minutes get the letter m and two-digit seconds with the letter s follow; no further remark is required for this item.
5h25
